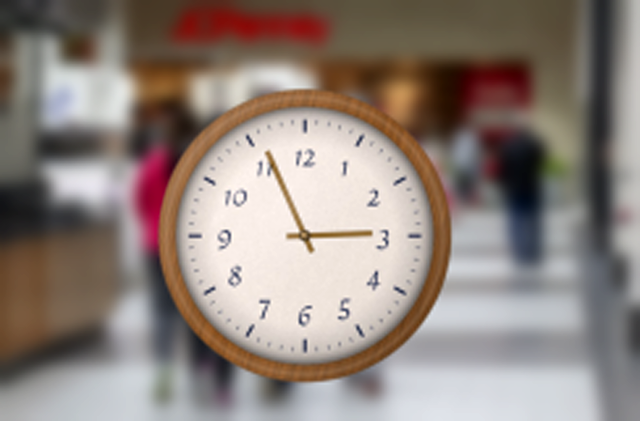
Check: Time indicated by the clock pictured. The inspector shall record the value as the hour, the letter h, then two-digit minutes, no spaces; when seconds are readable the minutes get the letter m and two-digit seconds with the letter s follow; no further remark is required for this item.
2h56
